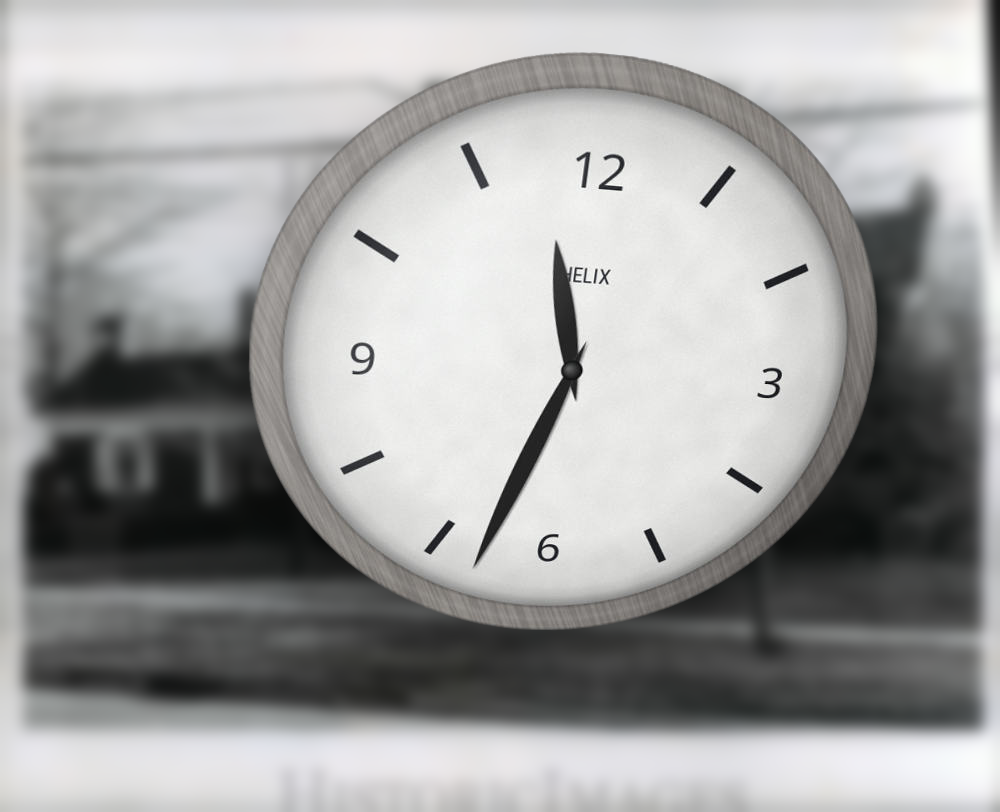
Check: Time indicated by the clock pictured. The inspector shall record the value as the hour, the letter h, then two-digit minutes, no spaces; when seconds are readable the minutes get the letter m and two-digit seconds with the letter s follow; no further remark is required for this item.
11h33
